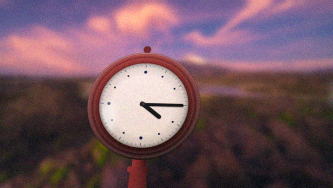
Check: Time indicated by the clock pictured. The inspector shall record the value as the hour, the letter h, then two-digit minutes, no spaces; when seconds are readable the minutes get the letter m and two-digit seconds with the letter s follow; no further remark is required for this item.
4h15
